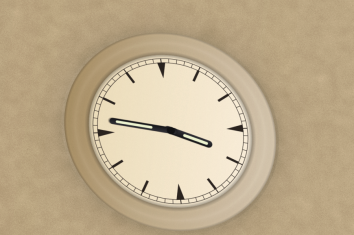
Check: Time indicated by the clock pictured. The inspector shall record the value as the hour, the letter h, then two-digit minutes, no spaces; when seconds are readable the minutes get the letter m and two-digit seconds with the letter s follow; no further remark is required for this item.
3h47
